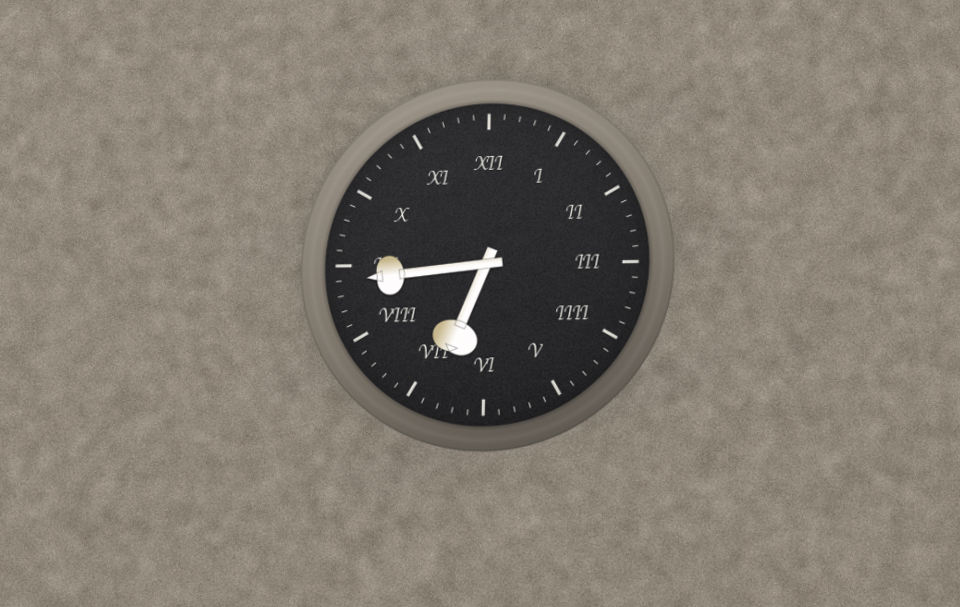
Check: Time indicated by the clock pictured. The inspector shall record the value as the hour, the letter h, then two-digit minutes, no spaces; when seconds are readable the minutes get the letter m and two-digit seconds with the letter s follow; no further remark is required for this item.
6h44
